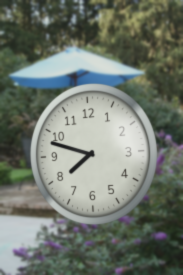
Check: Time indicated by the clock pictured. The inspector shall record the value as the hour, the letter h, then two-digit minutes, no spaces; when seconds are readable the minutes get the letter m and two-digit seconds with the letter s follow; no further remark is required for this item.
7h48
